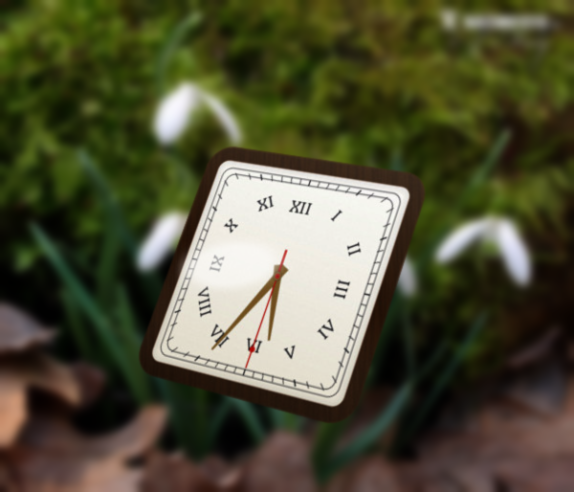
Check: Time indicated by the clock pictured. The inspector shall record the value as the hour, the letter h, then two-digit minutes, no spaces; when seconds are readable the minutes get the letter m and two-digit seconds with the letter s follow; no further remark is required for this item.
5h34m30s
